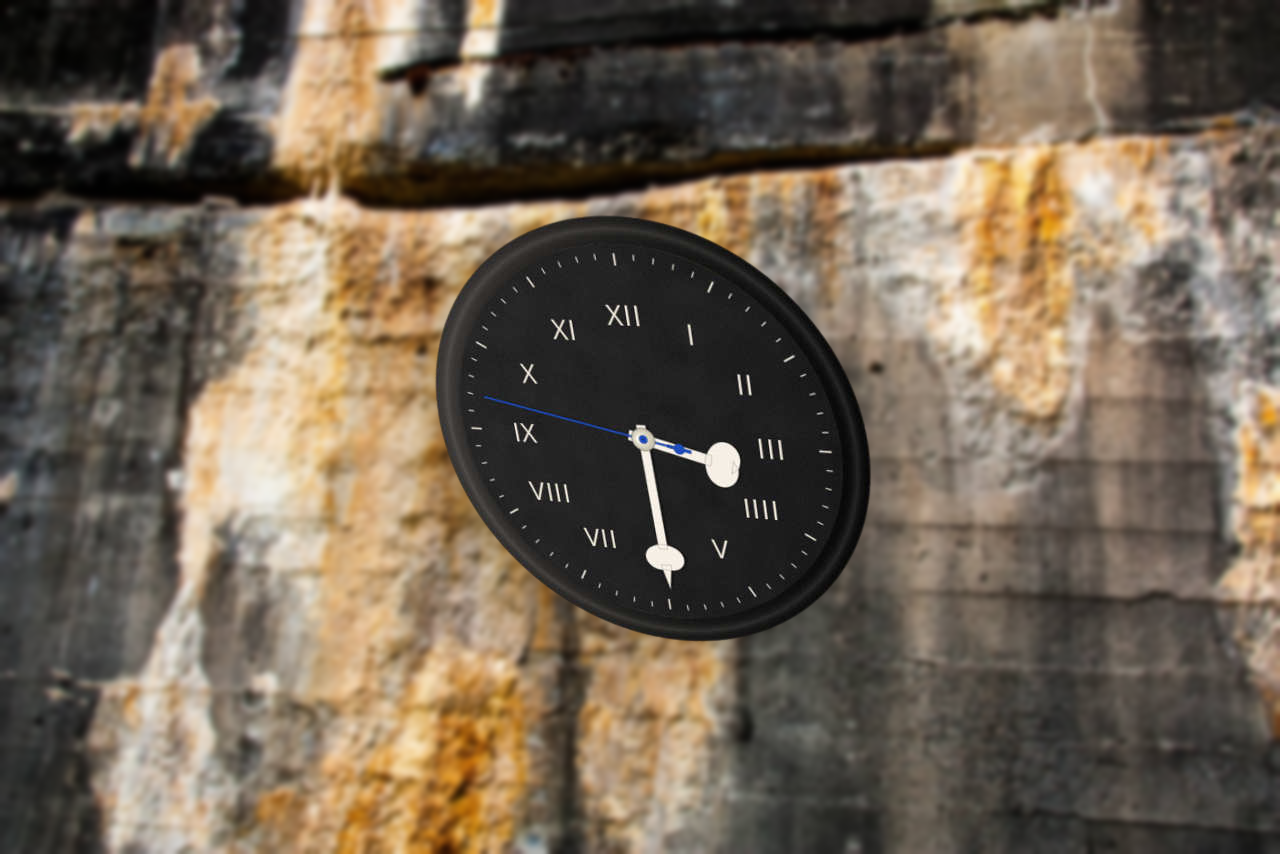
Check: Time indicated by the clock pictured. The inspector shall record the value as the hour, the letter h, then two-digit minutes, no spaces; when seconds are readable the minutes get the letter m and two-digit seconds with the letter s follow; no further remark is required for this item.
3h29m47s
